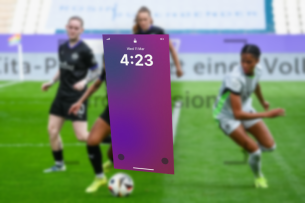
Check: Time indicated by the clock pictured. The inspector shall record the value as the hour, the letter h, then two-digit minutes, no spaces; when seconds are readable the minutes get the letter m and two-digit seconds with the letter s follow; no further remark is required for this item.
4h23
